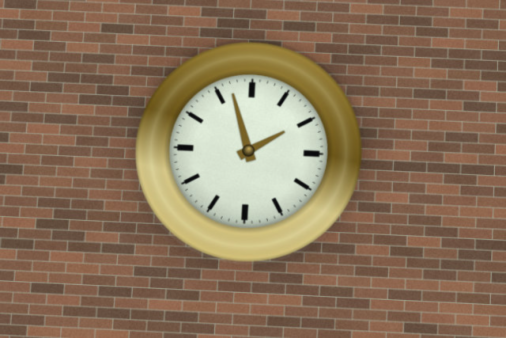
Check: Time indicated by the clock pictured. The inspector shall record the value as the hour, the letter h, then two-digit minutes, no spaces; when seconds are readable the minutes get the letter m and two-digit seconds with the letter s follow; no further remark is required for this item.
1h57
